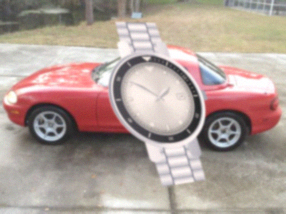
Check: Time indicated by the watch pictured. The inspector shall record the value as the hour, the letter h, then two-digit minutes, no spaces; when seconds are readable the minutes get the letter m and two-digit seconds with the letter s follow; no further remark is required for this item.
1h51
